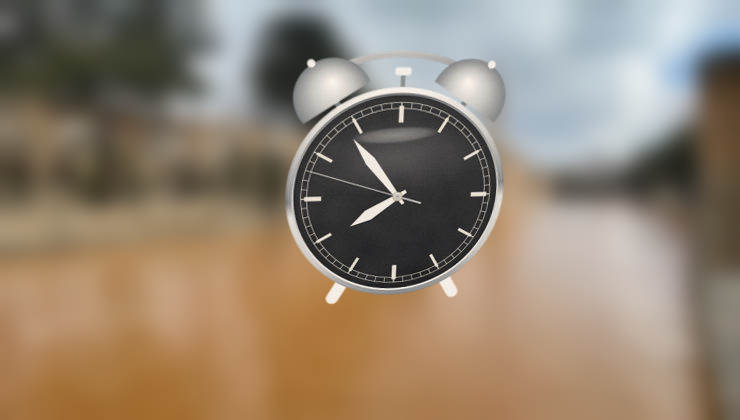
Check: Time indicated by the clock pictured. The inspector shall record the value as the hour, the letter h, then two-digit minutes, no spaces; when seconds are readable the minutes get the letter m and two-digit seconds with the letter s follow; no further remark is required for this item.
7h53m48s
